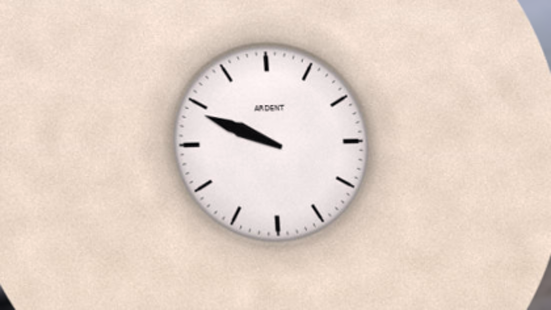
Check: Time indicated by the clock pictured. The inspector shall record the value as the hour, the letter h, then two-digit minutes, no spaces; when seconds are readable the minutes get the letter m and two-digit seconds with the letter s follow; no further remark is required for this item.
9h49
